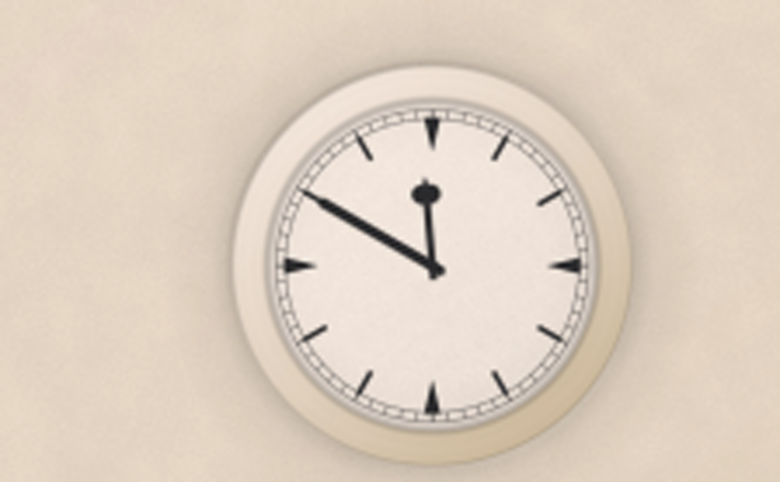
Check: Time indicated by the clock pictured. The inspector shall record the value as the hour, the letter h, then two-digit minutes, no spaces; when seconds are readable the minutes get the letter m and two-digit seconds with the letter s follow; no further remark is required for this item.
11h50
